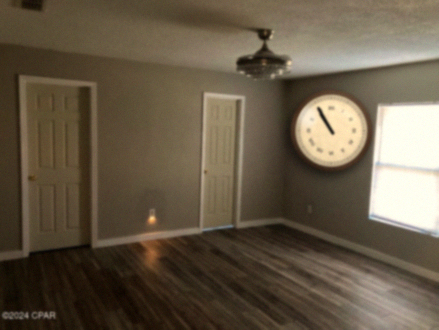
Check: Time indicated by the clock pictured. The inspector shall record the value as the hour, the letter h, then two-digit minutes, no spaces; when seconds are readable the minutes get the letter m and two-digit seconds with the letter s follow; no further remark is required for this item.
10h55
